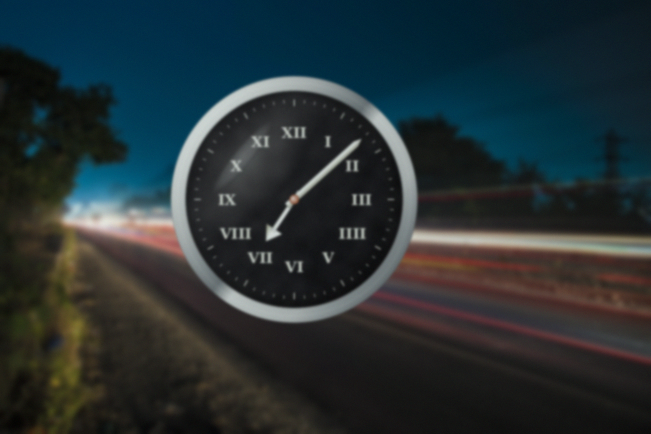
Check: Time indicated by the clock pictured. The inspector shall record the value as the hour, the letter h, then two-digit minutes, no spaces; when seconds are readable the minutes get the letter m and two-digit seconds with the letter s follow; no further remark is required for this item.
7h08
